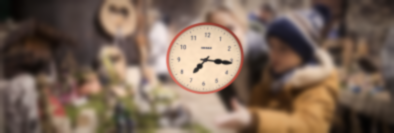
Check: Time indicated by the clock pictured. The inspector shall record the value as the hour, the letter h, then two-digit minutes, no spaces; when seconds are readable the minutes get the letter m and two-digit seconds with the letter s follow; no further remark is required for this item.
7h16
